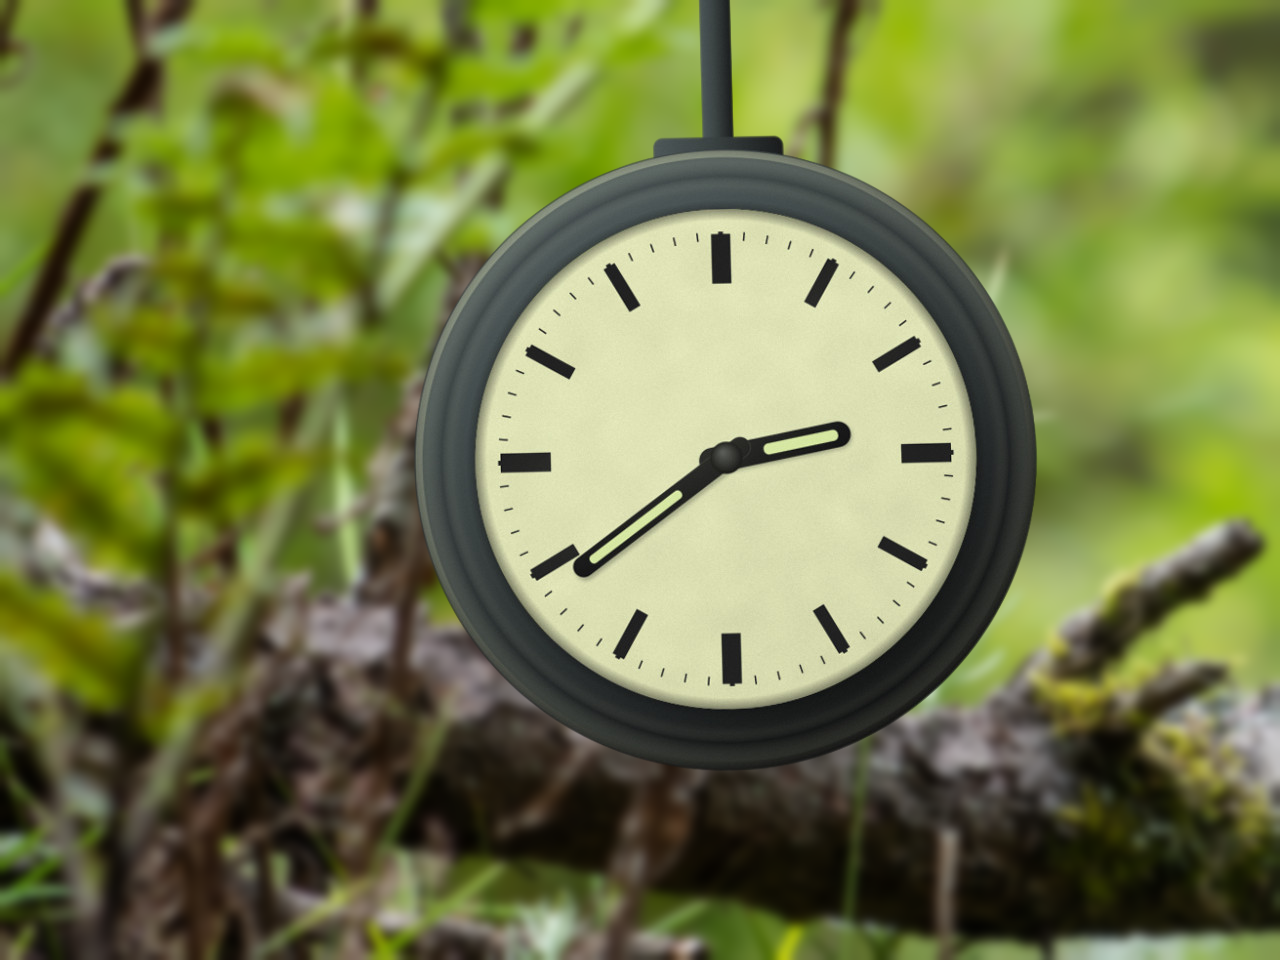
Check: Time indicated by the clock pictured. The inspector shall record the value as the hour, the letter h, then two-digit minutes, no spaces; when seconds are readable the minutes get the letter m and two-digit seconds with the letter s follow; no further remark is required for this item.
2h39
